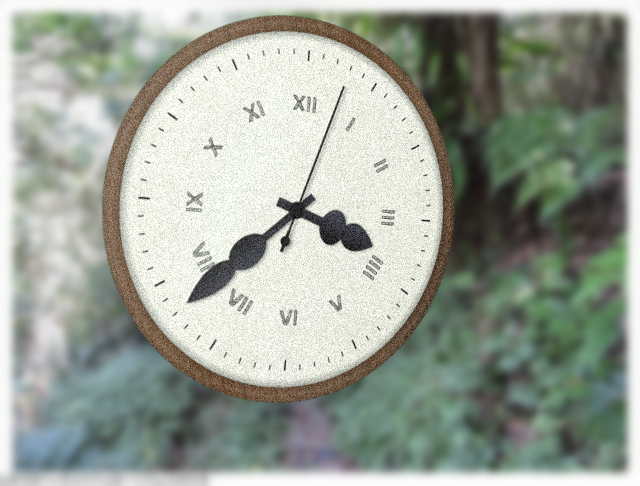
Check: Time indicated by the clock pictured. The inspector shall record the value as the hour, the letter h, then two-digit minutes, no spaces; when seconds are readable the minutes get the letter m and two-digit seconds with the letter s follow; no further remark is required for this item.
3h38m03s
